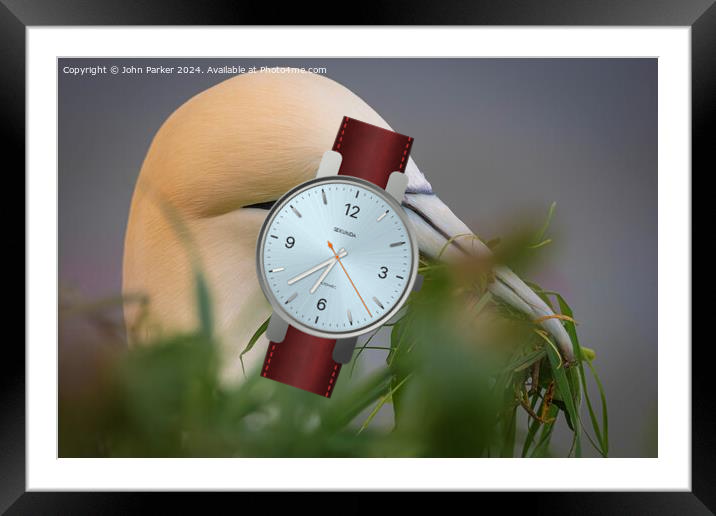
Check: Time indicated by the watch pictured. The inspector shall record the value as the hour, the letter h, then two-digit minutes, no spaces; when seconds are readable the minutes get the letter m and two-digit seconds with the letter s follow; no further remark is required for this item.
6h37m22s
